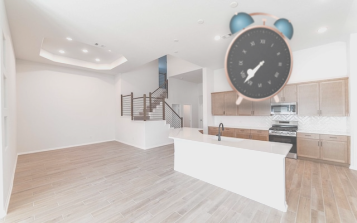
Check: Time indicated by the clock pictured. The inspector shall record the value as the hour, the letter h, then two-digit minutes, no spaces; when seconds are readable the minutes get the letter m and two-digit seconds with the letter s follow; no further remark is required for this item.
7h37
